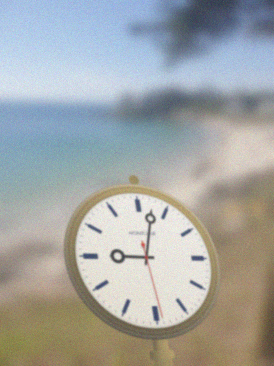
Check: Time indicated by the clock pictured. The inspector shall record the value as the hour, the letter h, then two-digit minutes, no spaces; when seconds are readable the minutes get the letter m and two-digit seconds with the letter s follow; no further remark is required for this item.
9h02m29s
